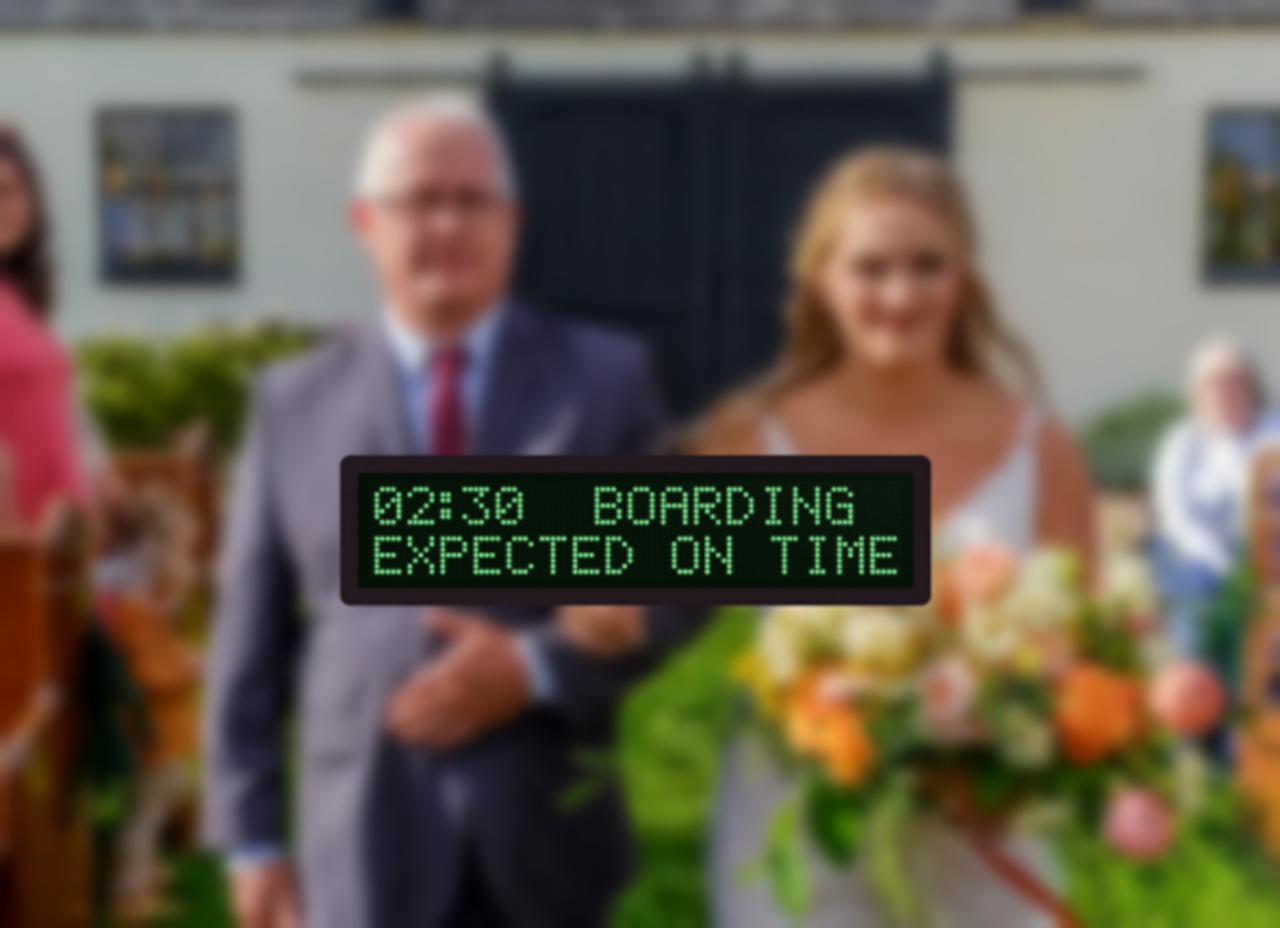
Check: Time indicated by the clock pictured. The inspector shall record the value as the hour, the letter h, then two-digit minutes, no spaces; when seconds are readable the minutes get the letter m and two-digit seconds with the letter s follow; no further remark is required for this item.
2h30
